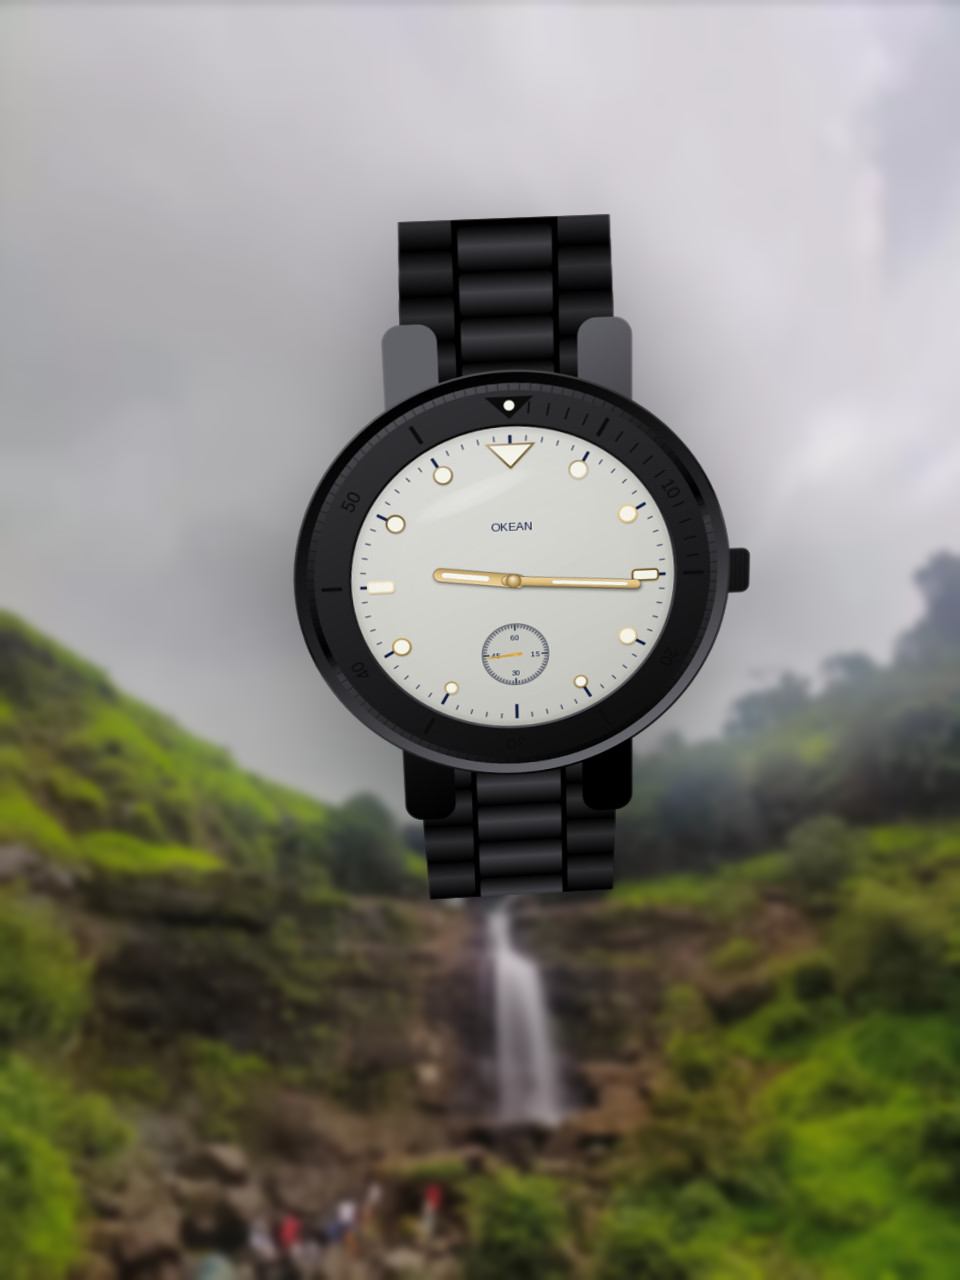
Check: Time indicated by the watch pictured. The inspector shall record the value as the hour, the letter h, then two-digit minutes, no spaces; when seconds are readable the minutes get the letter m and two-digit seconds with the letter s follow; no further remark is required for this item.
9h15m44s
